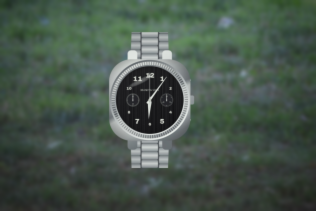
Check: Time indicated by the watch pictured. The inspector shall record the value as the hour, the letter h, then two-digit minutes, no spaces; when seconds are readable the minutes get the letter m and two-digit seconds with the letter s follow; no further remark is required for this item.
6h06
